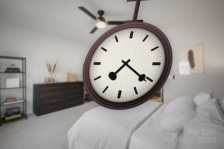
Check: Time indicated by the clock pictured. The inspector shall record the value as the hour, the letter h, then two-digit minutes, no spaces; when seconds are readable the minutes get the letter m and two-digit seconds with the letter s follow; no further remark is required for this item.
7h21
